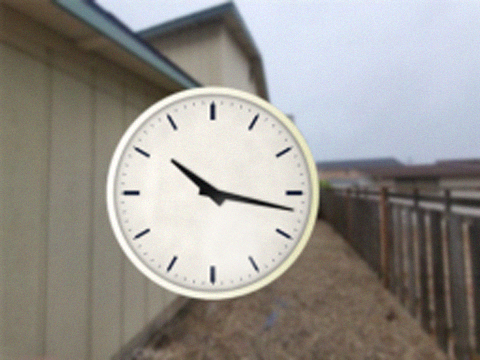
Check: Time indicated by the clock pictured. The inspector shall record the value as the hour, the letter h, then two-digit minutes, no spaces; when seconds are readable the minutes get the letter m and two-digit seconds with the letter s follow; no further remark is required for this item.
10h17
